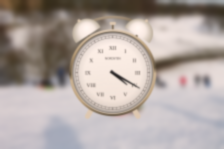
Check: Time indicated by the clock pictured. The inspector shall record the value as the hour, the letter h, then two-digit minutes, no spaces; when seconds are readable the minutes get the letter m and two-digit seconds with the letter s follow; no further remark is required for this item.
4h20
